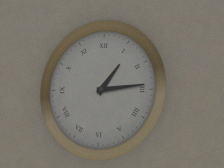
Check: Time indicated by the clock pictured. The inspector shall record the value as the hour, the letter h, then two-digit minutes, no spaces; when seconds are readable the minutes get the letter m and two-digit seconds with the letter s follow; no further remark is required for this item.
1h14
